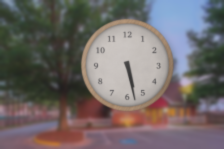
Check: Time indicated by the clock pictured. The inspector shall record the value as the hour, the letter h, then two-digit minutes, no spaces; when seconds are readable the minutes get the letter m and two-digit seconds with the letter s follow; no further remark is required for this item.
5h28
